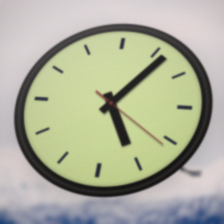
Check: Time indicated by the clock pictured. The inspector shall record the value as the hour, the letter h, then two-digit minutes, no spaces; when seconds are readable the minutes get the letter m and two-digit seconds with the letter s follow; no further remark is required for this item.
5h06m21s
